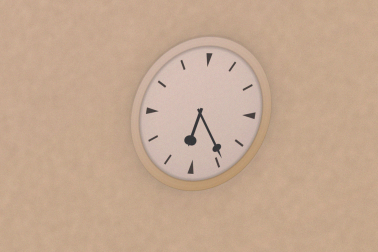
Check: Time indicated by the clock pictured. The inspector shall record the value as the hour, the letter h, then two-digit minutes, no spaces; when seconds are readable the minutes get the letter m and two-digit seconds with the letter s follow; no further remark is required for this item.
6h24
